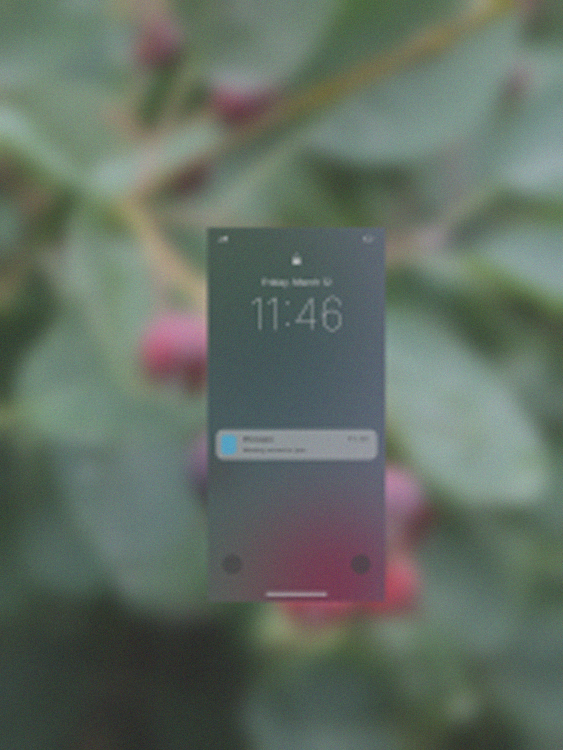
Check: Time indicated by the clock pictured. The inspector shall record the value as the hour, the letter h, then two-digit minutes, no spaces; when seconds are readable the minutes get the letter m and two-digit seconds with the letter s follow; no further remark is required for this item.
11h46
